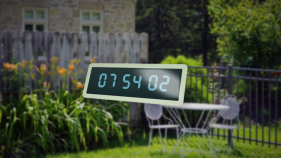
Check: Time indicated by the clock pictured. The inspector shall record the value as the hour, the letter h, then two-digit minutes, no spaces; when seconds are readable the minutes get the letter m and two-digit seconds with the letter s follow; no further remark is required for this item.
7h54m02s
